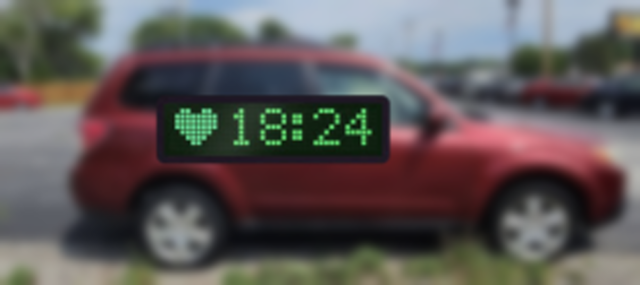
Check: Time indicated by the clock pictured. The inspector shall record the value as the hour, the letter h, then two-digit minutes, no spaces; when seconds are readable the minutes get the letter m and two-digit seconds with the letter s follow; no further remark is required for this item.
18h24
